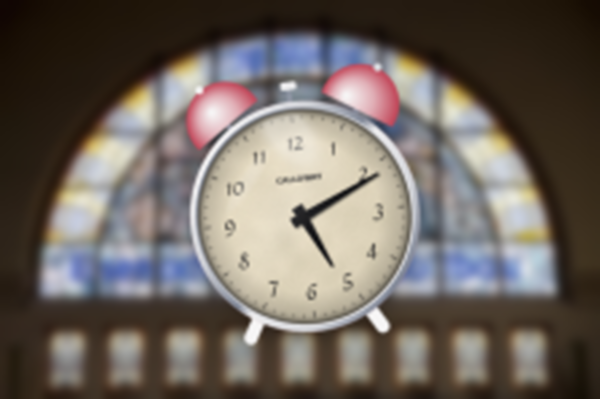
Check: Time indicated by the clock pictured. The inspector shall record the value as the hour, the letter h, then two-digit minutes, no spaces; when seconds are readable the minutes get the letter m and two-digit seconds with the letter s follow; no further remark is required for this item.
5h11
